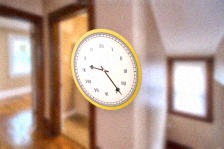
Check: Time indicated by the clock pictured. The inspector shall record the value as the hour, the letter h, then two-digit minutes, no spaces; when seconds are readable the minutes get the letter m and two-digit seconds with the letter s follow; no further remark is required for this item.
9h24
